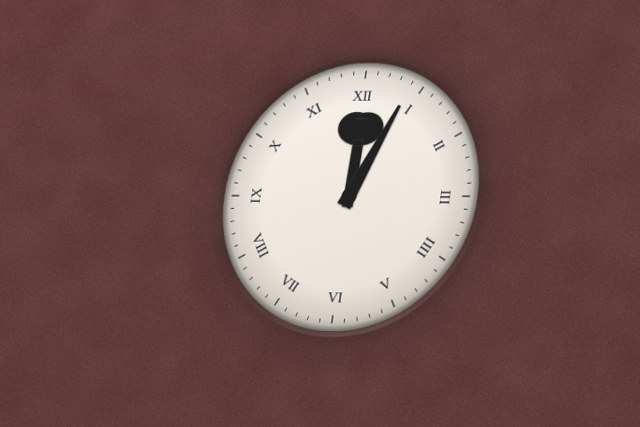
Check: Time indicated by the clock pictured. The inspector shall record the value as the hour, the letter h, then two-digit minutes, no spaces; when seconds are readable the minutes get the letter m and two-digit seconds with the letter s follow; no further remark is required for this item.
12h04
